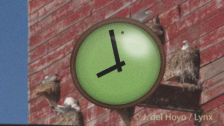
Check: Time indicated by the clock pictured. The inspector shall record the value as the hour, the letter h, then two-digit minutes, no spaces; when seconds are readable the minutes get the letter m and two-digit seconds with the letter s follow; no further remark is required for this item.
7h57
